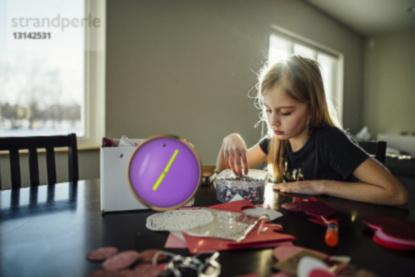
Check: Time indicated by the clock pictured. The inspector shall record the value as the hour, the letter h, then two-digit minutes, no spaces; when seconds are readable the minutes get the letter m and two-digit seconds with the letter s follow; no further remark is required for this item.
7h05
